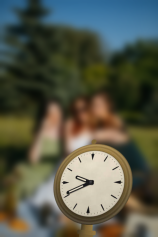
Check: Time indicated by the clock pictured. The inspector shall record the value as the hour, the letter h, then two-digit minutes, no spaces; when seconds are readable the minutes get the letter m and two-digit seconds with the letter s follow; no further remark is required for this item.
9h41
